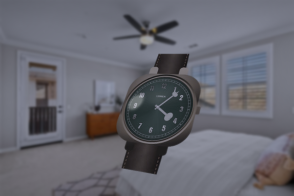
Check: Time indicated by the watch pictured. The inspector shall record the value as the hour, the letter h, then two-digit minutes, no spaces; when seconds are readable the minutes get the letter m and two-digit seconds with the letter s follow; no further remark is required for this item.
4h07
